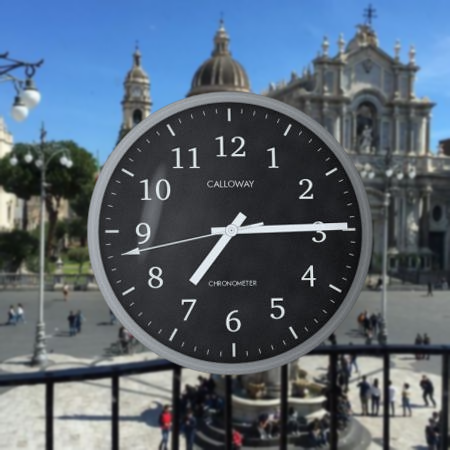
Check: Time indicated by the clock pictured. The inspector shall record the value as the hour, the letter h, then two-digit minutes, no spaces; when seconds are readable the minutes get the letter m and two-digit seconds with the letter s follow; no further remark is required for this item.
7h14m43s
